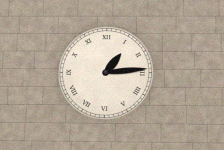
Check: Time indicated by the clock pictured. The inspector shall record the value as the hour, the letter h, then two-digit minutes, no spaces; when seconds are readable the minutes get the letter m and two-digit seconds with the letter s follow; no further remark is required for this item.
1h14
